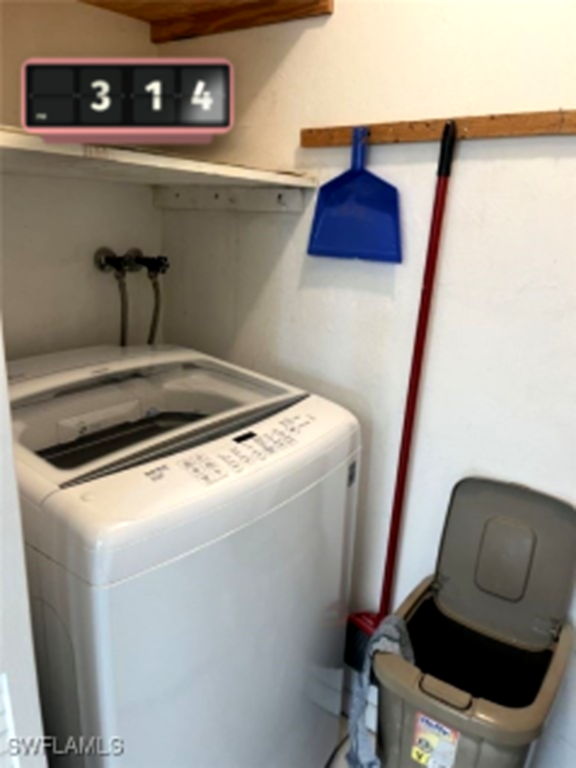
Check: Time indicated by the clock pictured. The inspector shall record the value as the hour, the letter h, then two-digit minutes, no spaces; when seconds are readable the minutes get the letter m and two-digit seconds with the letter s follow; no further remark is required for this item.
3h14
